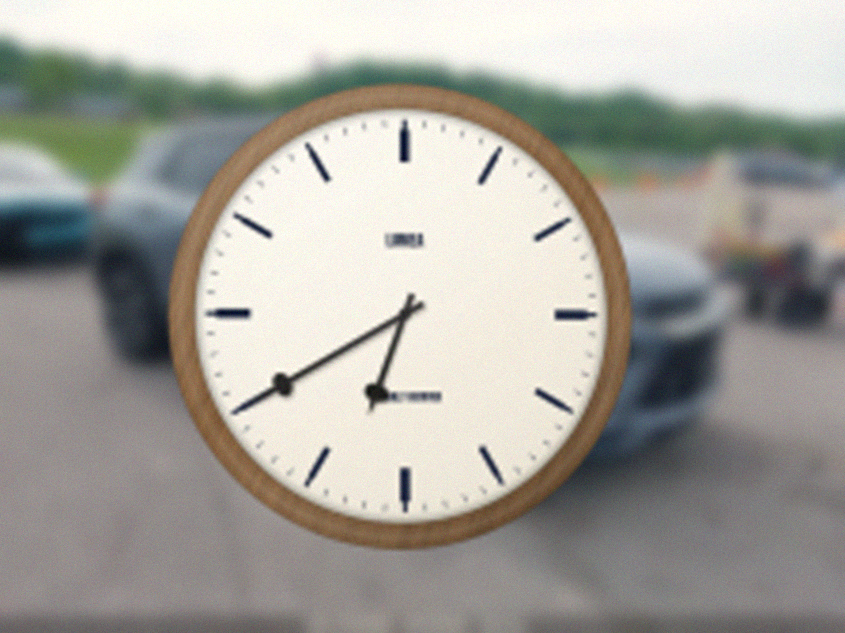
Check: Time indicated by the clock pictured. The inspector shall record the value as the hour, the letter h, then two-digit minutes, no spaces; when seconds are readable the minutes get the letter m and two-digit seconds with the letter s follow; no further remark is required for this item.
6h40
